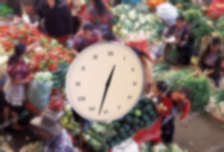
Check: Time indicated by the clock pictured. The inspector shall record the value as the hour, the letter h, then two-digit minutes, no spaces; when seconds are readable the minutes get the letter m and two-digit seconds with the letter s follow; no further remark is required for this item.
12h32
